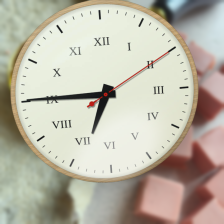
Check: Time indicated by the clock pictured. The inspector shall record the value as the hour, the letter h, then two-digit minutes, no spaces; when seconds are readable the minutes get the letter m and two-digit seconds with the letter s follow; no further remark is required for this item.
6h45m10s
